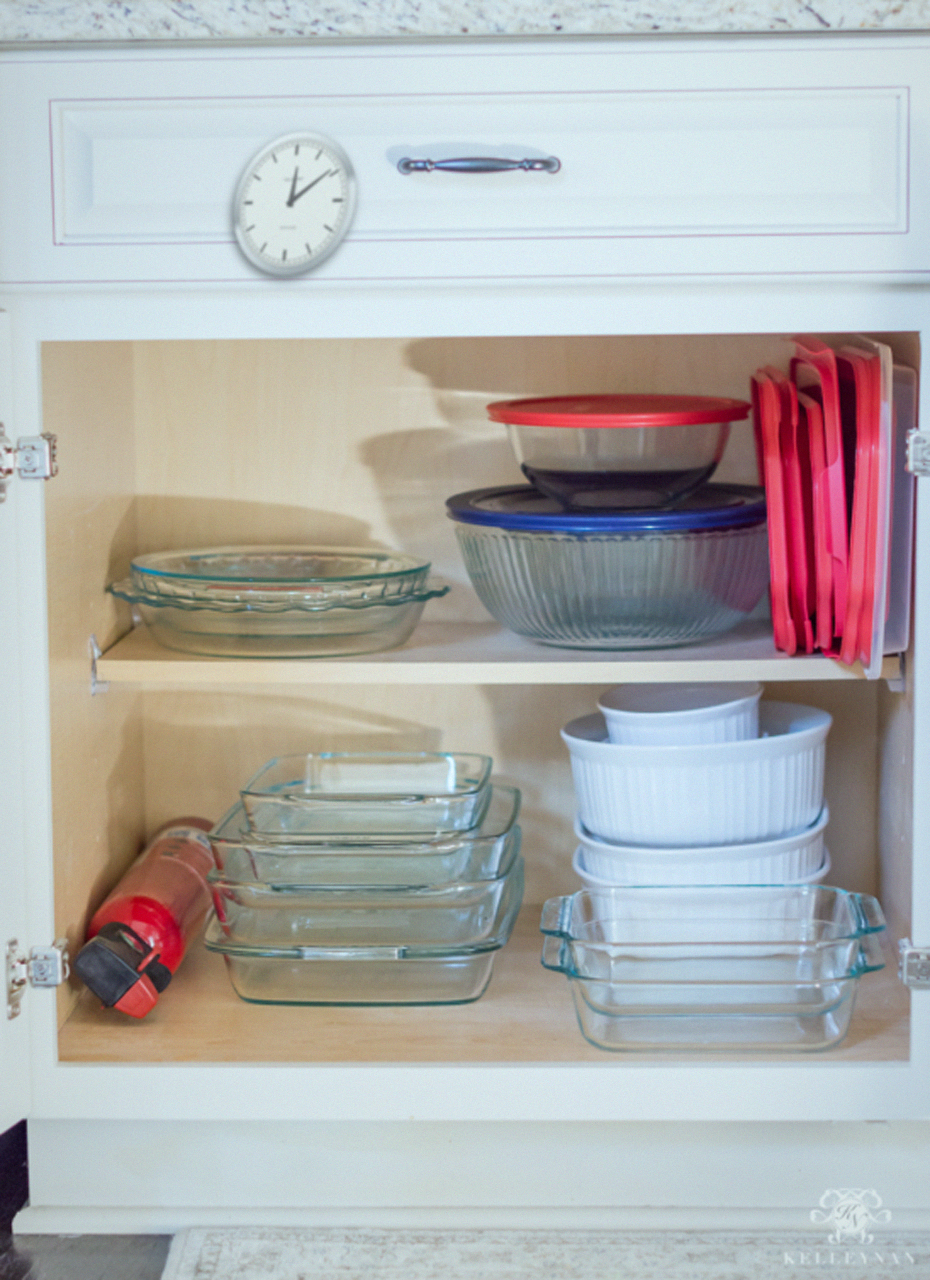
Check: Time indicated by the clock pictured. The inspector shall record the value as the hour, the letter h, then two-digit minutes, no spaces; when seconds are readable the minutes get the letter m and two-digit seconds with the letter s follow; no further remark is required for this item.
12h09
